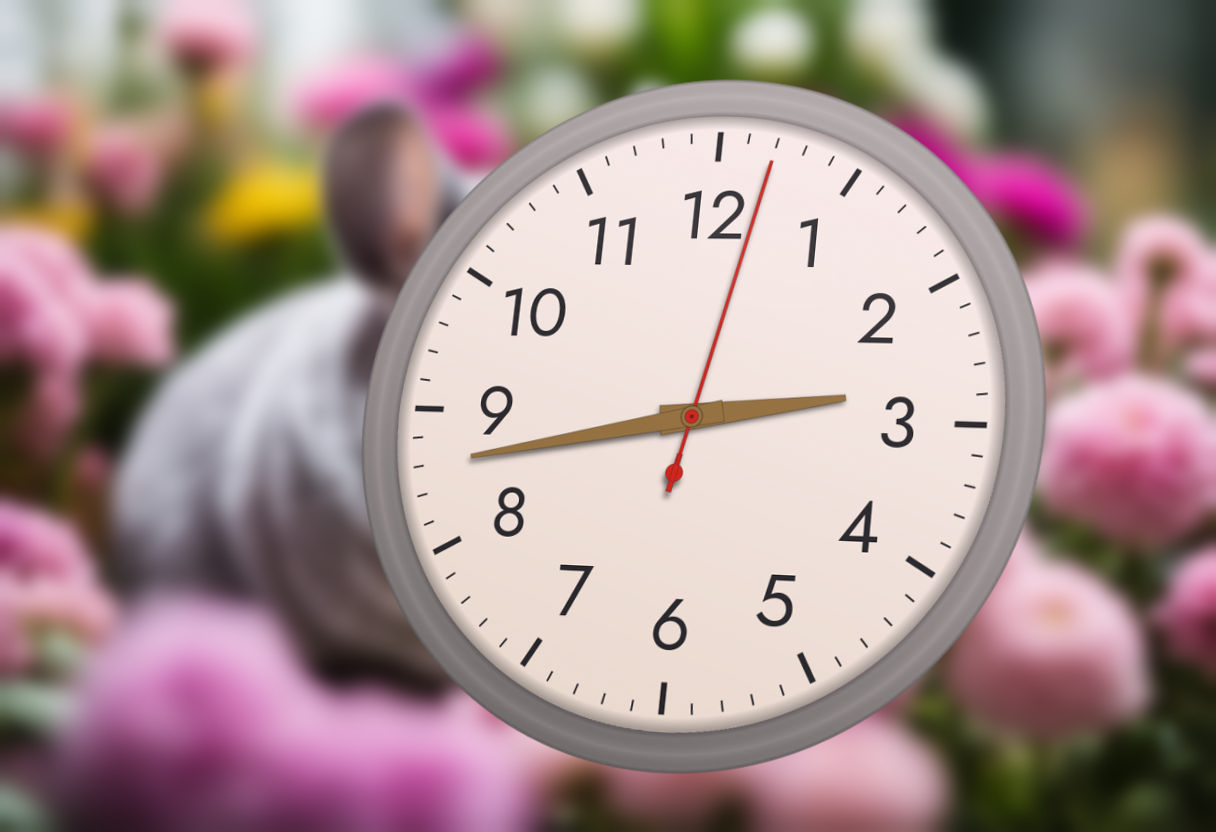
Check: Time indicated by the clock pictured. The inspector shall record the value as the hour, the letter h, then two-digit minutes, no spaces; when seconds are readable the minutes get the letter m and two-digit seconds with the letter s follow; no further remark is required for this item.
2h43m02s
